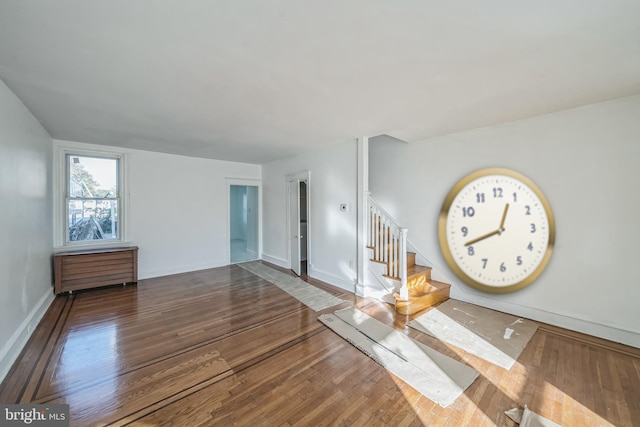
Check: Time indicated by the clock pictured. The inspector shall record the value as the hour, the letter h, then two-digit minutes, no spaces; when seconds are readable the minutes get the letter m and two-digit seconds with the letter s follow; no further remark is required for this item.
12h42
